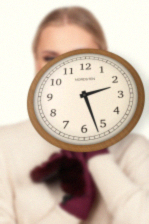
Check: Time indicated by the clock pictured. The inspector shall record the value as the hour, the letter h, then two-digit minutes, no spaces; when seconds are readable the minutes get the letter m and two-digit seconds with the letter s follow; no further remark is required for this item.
2h27
